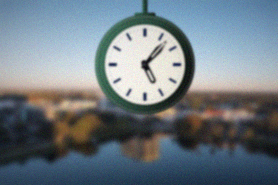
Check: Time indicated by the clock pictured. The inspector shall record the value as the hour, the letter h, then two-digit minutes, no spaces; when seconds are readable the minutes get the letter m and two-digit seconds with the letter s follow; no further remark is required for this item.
5h07
